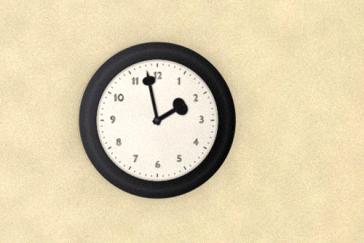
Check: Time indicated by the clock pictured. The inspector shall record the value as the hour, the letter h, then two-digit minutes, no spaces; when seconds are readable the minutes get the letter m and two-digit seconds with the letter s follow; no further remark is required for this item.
1h58
